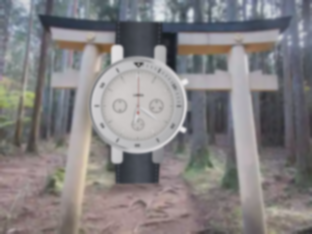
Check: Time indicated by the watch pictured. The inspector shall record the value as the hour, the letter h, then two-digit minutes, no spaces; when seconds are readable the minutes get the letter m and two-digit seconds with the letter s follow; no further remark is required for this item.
6h21
